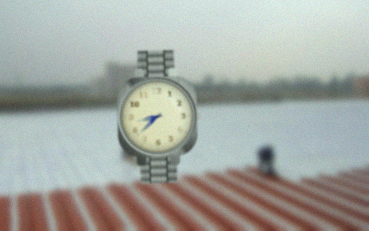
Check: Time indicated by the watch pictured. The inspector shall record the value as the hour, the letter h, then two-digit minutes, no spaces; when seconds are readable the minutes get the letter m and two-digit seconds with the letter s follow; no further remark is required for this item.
8h38
